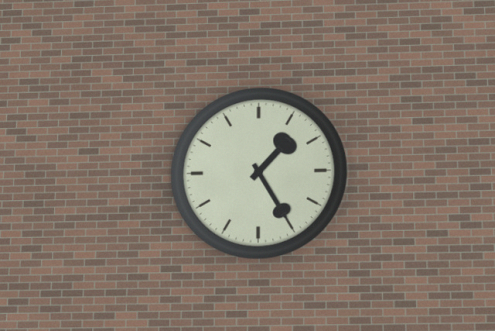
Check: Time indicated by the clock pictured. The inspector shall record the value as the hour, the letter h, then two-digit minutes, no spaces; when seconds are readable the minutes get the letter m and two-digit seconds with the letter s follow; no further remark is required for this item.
1h25
